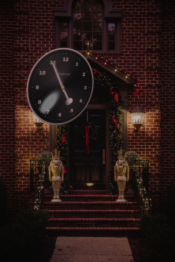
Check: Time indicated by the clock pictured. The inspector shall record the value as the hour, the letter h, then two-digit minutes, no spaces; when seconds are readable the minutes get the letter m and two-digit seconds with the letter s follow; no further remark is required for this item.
4h55
